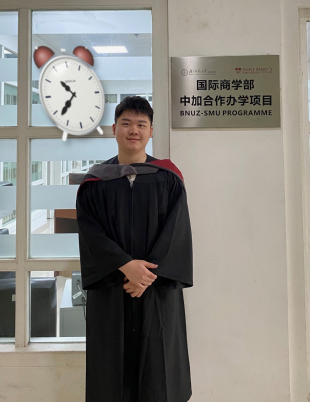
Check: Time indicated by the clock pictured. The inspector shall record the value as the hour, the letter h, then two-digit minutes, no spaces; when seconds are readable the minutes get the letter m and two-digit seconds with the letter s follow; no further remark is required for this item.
10h38
